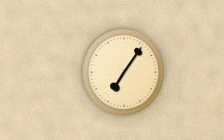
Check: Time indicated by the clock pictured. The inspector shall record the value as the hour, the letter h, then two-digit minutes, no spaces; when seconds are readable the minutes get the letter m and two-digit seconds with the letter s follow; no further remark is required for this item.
7h06
